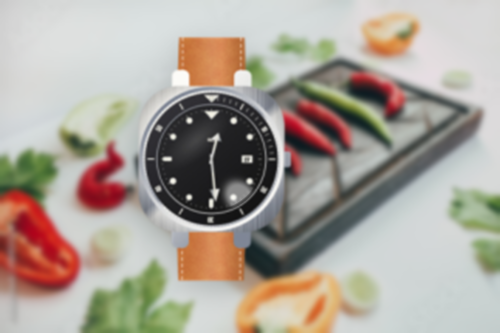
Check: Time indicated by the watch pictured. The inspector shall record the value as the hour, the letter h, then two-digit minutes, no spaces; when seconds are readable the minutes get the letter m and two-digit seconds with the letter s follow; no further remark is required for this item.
12h29
